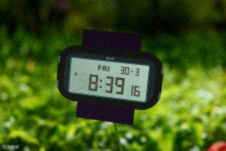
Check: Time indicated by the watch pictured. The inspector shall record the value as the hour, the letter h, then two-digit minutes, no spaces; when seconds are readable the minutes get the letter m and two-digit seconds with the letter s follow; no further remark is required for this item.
8h39m16s
